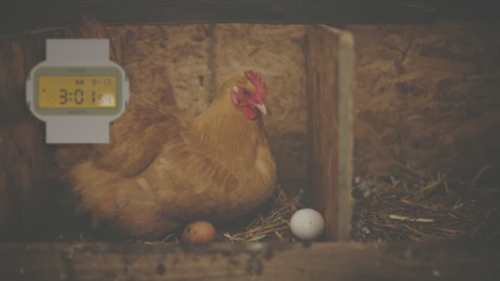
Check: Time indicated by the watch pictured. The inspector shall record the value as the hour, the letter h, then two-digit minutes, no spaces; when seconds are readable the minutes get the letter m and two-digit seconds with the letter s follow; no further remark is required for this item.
3h01
